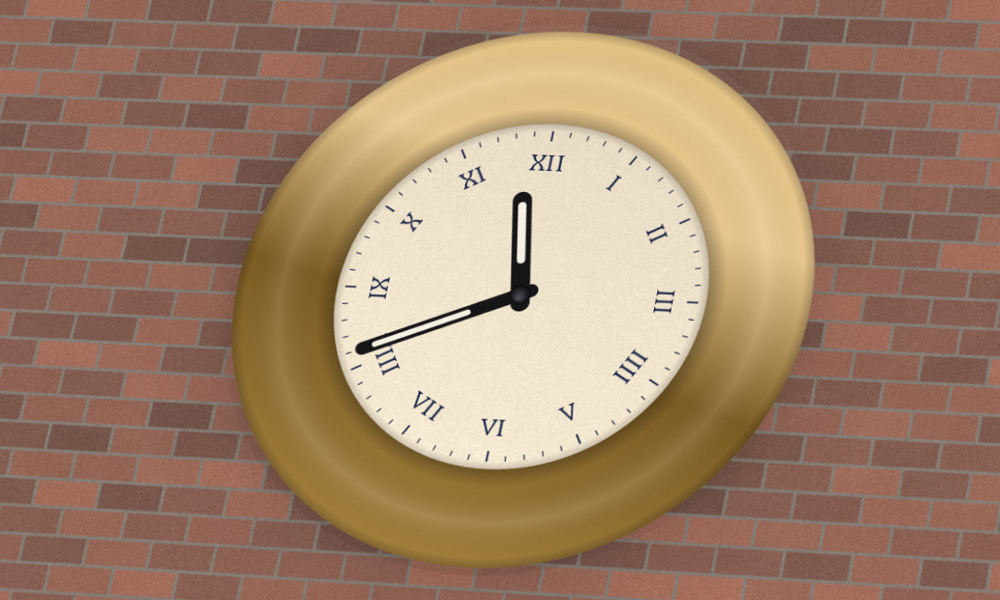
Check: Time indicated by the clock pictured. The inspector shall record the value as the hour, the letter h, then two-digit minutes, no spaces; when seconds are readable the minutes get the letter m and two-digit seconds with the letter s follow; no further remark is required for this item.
11h41
